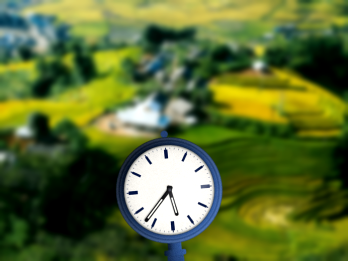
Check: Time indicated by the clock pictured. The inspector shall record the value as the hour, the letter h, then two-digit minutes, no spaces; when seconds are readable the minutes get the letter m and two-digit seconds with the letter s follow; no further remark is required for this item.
5h37
